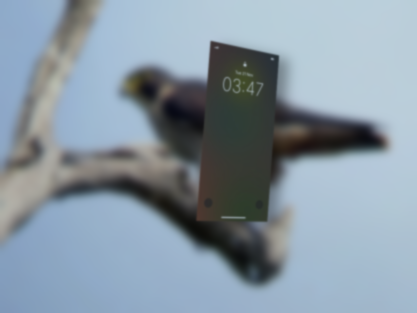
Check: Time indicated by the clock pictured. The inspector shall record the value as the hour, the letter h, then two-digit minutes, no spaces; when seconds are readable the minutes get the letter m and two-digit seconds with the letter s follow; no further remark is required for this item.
3h47
